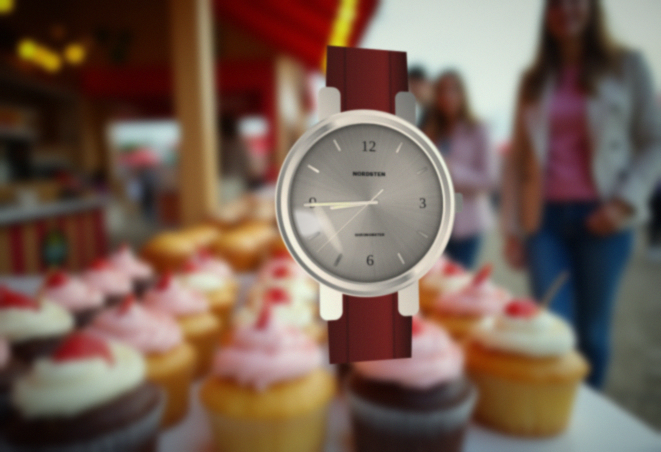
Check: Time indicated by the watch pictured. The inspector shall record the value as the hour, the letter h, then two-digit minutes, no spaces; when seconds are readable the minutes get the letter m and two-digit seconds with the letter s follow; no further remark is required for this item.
8h44m38s
